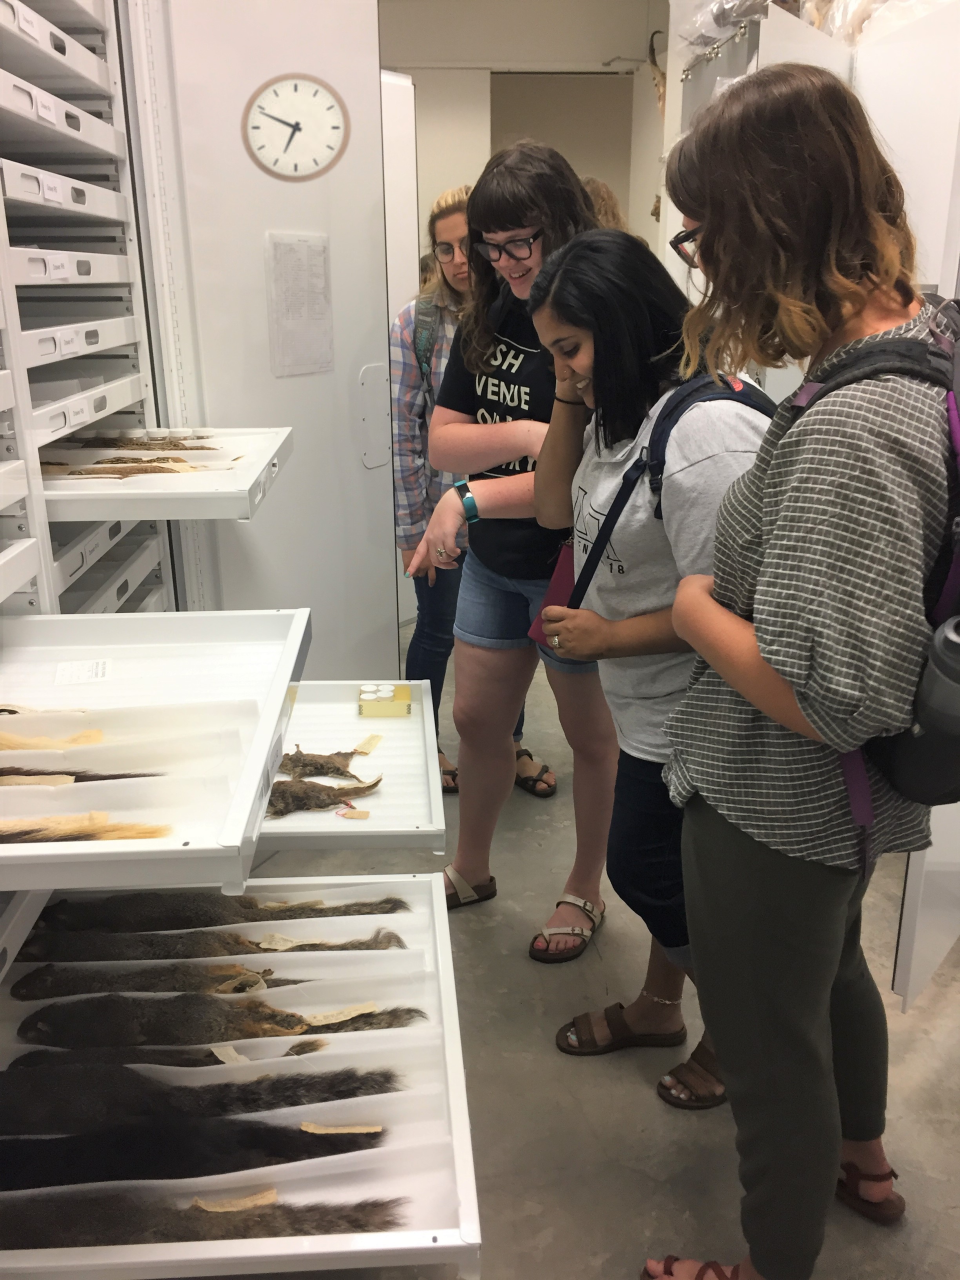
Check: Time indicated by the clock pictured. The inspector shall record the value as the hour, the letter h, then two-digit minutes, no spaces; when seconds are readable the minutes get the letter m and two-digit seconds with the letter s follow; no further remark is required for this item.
6h49
